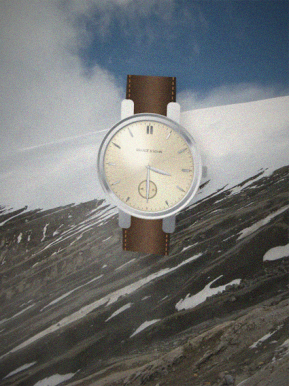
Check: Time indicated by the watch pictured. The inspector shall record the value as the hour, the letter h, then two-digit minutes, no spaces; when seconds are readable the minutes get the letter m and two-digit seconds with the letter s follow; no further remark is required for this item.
3h30
